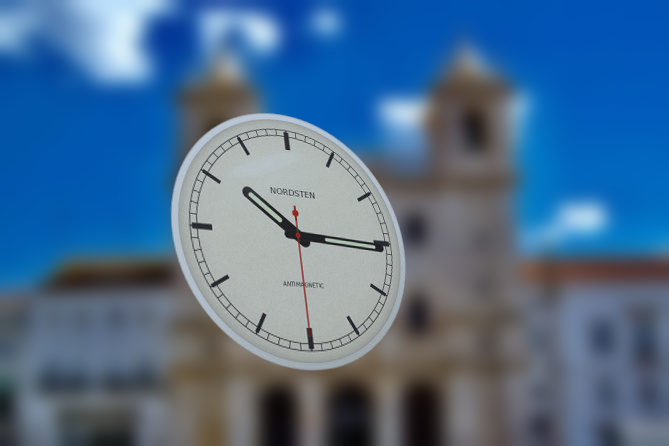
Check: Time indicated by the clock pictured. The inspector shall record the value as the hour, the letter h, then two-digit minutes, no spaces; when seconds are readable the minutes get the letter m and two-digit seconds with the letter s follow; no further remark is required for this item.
10h15m30s
